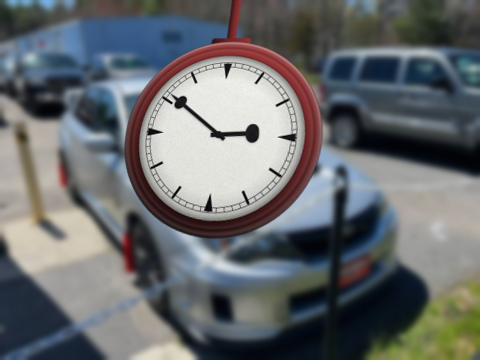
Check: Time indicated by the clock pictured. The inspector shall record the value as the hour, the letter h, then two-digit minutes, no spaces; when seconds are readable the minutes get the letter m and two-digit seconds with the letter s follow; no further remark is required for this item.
2h51
